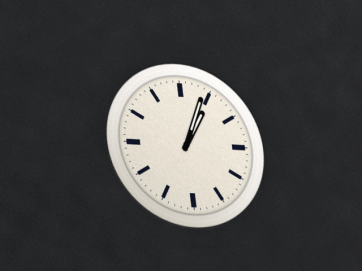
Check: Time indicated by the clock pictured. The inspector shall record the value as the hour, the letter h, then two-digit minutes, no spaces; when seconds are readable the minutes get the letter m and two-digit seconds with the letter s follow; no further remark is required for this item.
1h04
